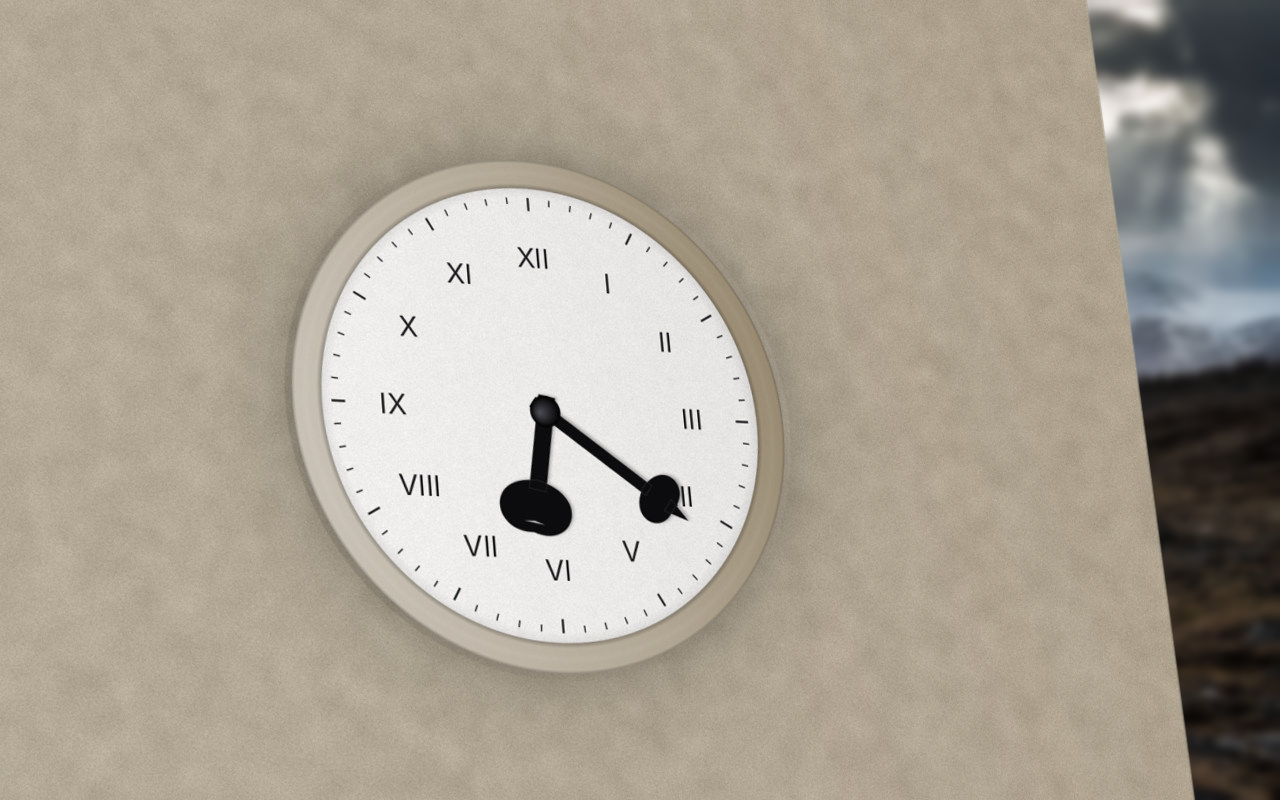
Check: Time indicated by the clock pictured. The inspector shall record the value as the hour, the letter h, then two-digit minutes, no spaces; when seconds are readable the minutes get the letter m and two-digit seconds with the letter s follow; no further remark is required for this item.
6h21
